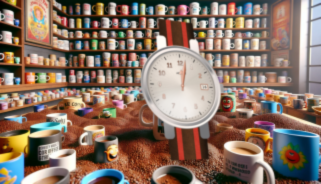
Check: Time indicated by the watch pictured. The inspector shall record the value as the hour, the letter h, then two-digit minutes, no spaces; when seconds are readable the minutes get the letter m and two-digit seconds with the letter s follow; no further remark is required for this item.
12h02
